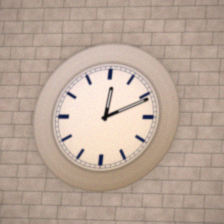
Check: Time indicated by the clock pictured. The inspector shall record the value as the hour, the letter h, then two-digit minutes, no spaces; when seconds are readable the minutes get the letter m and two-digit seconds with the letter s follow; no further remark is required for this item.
12h11
